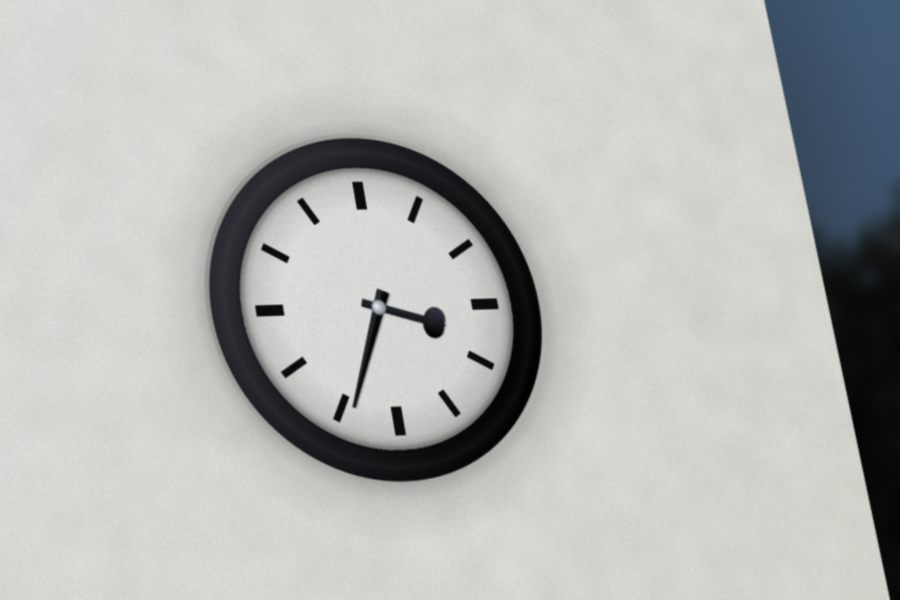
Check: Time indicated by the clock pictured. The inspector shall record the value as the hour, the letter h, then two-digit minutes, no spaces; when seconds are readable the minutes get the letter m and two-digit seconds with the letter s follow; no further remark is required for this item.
3h34
